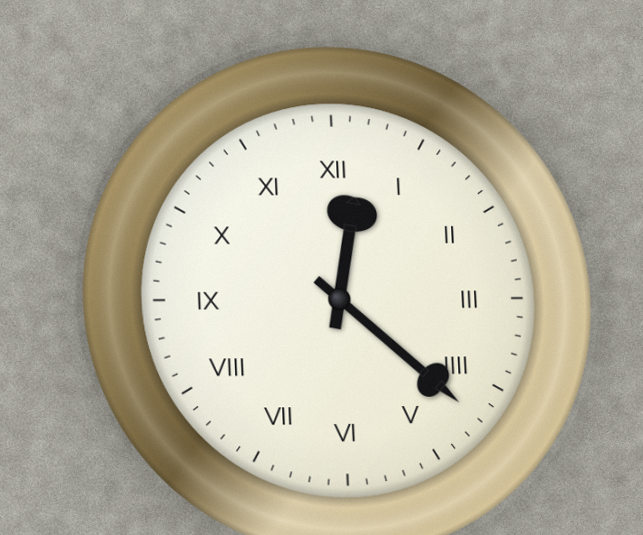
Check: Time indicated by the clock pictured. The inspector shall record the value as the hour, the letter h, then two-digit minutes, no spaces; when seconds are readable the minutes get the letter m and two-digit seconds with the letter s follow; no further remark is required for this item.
12h22
